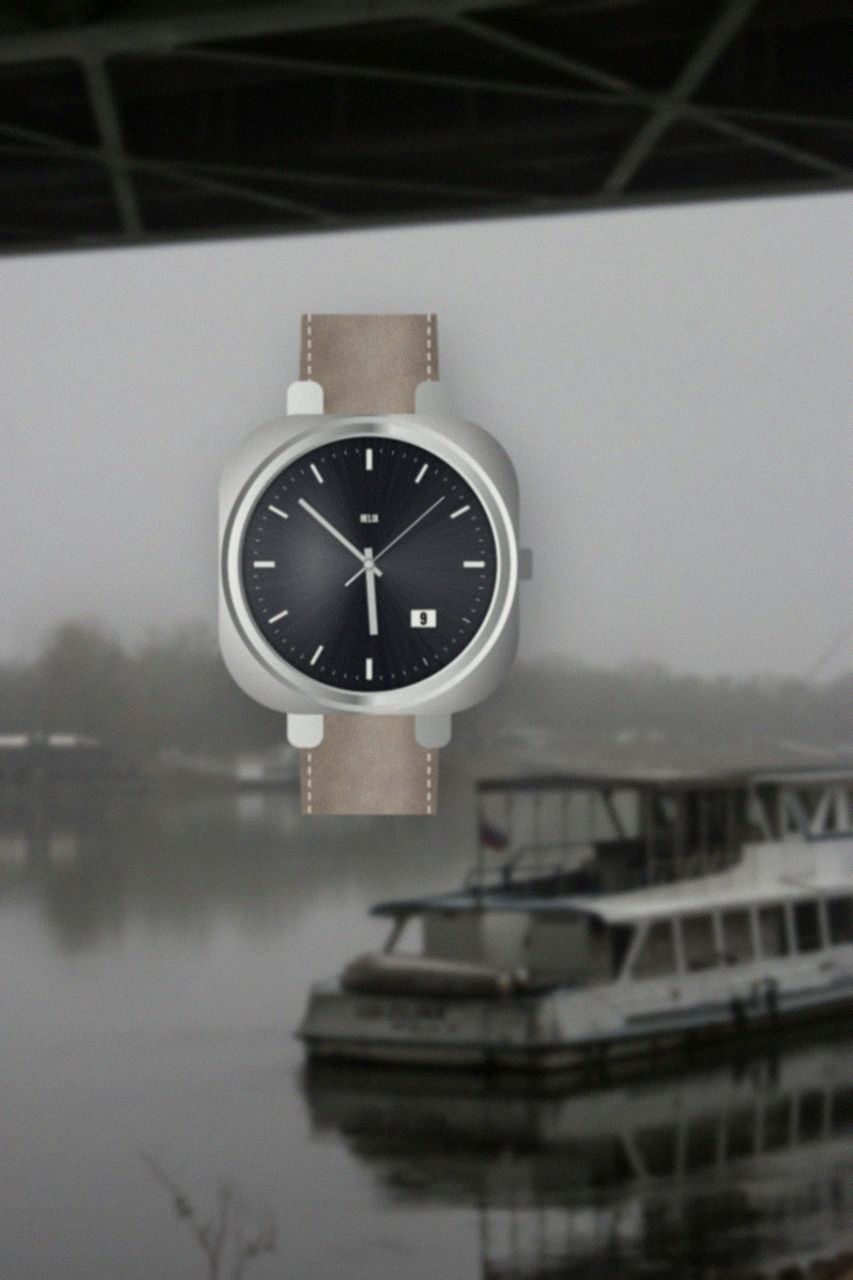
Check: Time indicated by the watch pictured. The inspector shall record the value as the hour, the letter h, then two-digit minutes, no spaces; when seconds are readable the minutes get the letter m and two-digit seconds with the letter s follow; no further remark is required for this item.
5h52m08s
